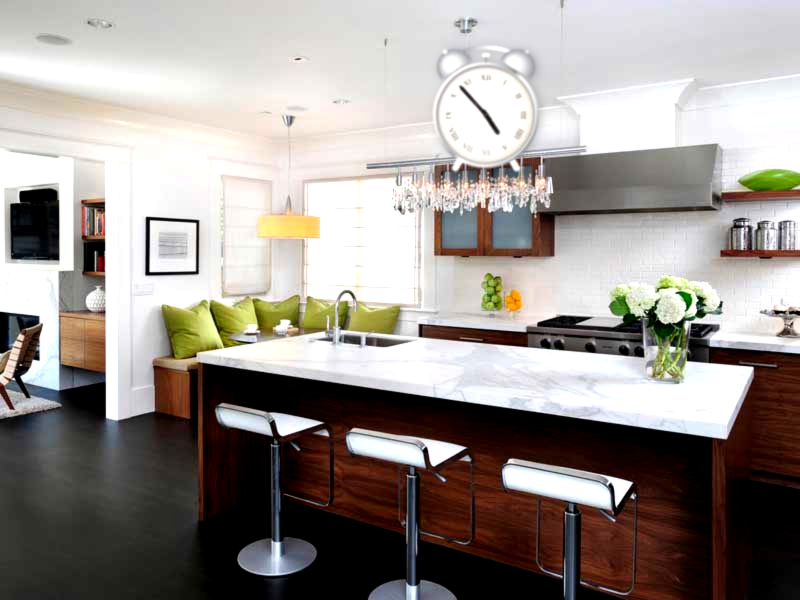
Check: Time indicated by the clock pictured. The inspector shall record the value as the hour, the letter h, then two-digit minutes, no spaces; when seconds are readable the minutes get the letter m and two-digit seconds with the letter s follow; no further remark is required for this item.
4h53
